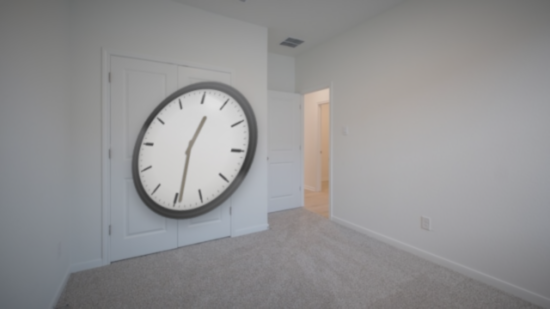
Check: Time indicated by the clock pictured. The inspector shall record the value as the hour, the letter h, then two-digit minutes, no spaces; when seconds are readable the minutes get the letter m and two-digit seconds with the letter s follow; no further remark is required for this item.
12h29
